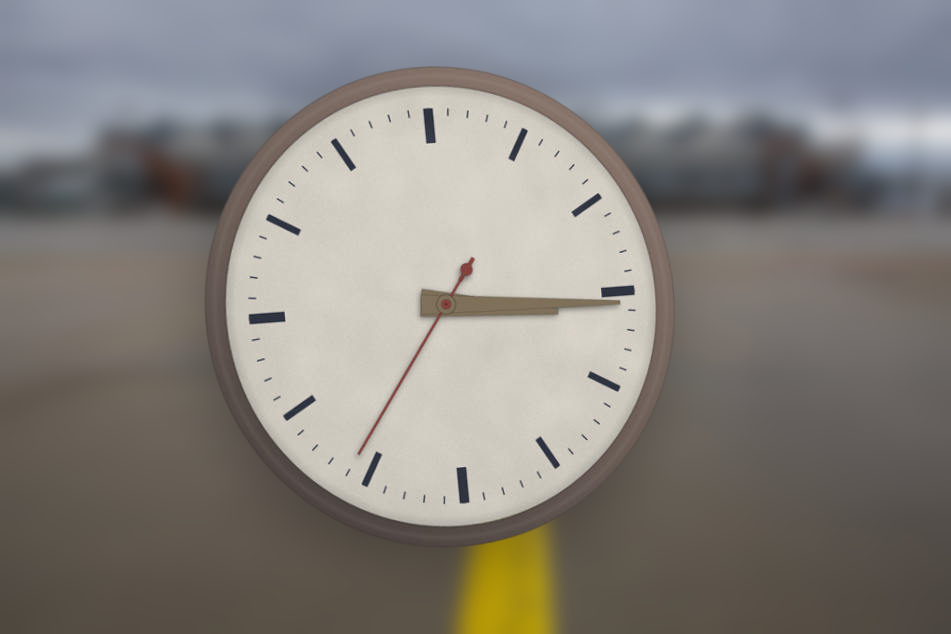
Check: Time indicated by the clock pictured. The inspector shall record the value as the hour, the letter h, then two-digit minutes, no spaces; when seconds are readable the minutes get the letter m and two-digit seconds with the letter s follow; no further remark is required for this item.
3h15m36s
